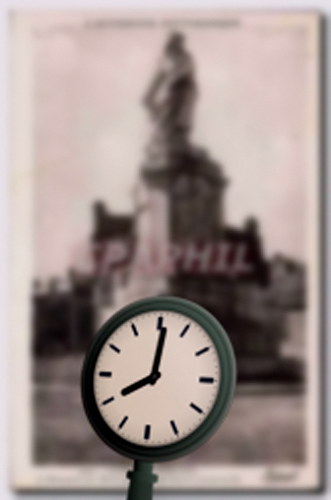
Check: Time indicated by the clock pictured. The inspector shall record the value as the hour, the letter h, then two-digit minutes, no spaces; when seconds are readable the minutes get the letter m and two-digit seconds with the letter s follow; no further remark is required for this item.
8h01
